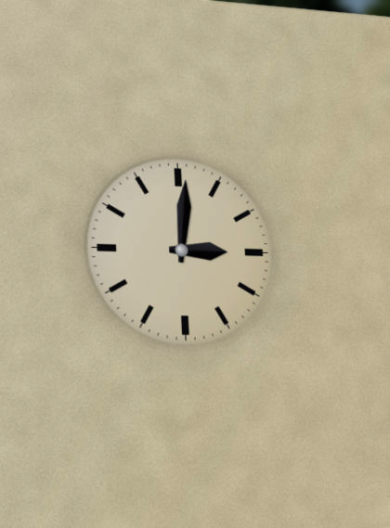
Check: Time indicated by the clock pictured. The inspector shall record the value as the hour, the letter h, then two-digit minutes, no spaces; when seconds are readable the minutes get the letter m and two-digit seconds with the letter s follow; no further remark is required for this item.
3h01
